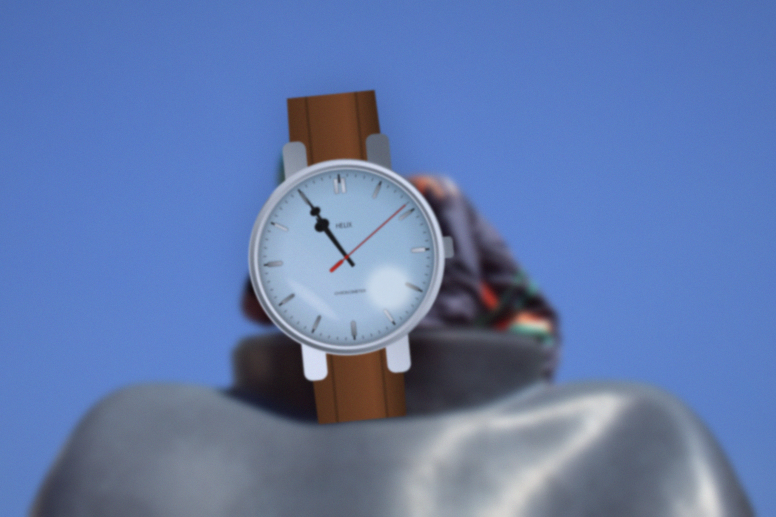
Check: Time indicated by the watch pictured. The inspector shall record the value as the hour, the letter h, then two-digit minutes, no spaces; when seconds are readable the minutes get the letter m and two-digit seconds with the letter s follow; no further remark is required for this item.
10h55m09s
